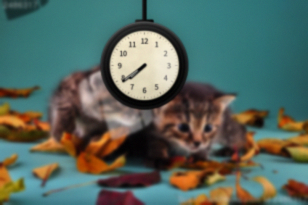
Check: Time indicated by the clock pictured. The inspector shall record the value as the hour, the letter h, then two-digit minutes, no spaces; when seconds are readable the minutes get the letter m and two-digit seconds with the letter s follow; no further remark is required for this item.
7h39
